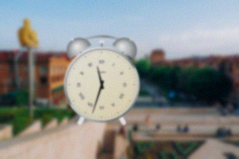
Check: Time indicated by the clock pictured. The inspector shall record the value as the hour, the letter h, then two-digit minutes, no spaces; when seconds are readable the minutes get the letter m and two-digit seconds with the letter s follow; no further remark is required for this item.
11h33
